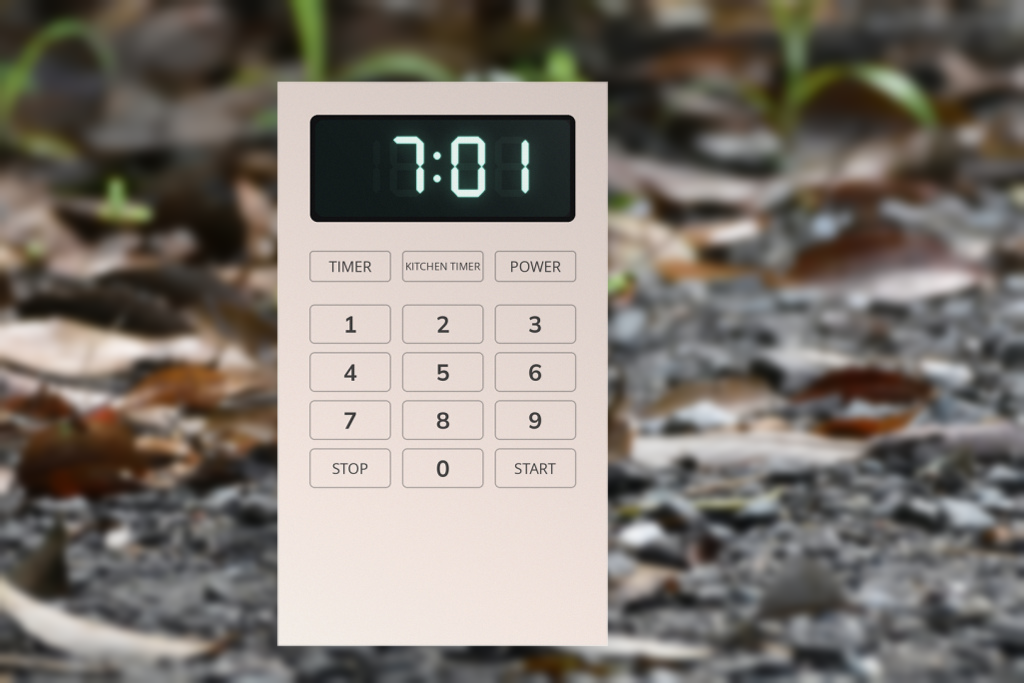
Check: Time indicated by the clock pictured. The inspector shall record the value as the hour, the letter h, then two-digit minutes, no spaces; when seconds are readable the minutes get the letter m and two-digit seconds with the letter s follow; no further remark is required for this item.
7h01
